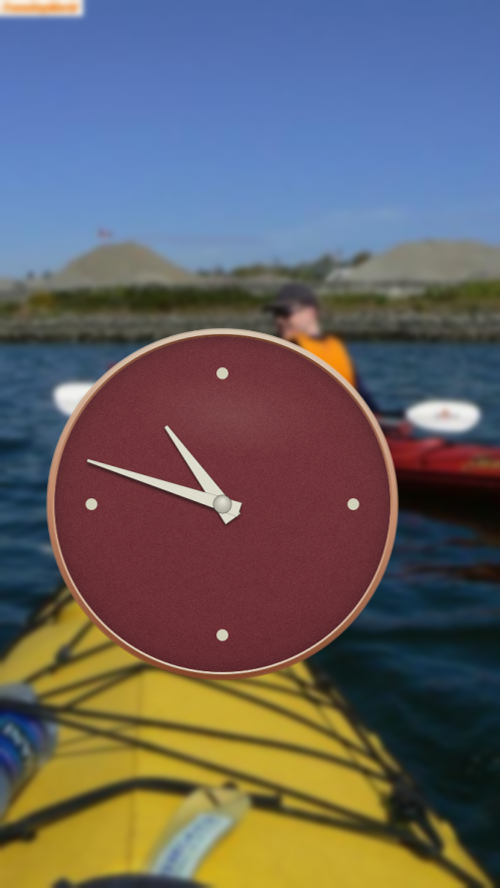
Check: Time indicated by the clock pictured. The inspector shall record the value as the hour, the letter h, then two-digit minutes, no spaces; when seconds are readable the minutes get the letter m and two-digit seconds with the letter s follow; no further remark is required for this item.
10h48
